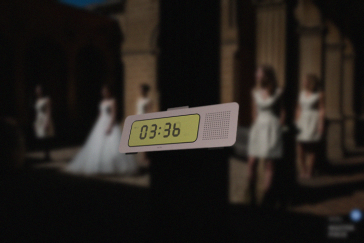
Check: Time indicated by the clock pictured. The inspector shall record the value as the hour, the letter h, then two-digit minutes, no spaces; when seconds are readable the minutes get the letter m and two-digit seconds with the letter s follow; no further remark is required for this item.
3h36
